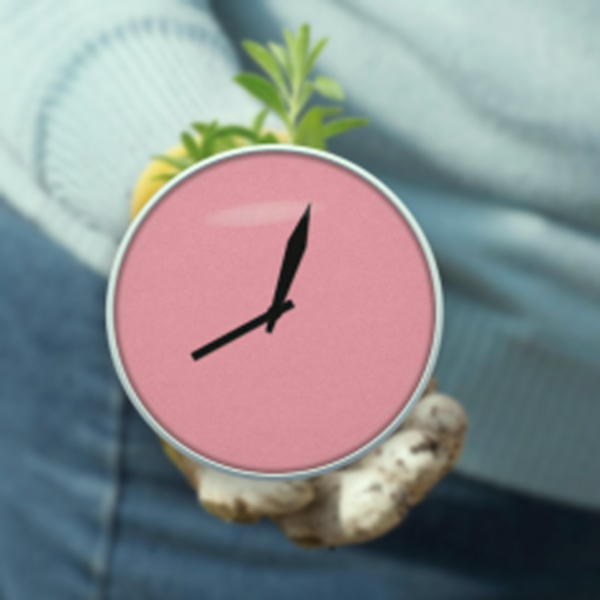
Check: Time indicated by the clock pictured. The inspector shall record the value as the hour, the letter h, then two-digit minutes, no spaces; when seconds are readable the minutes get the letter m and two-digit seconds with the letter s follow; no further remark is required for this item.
8h03
